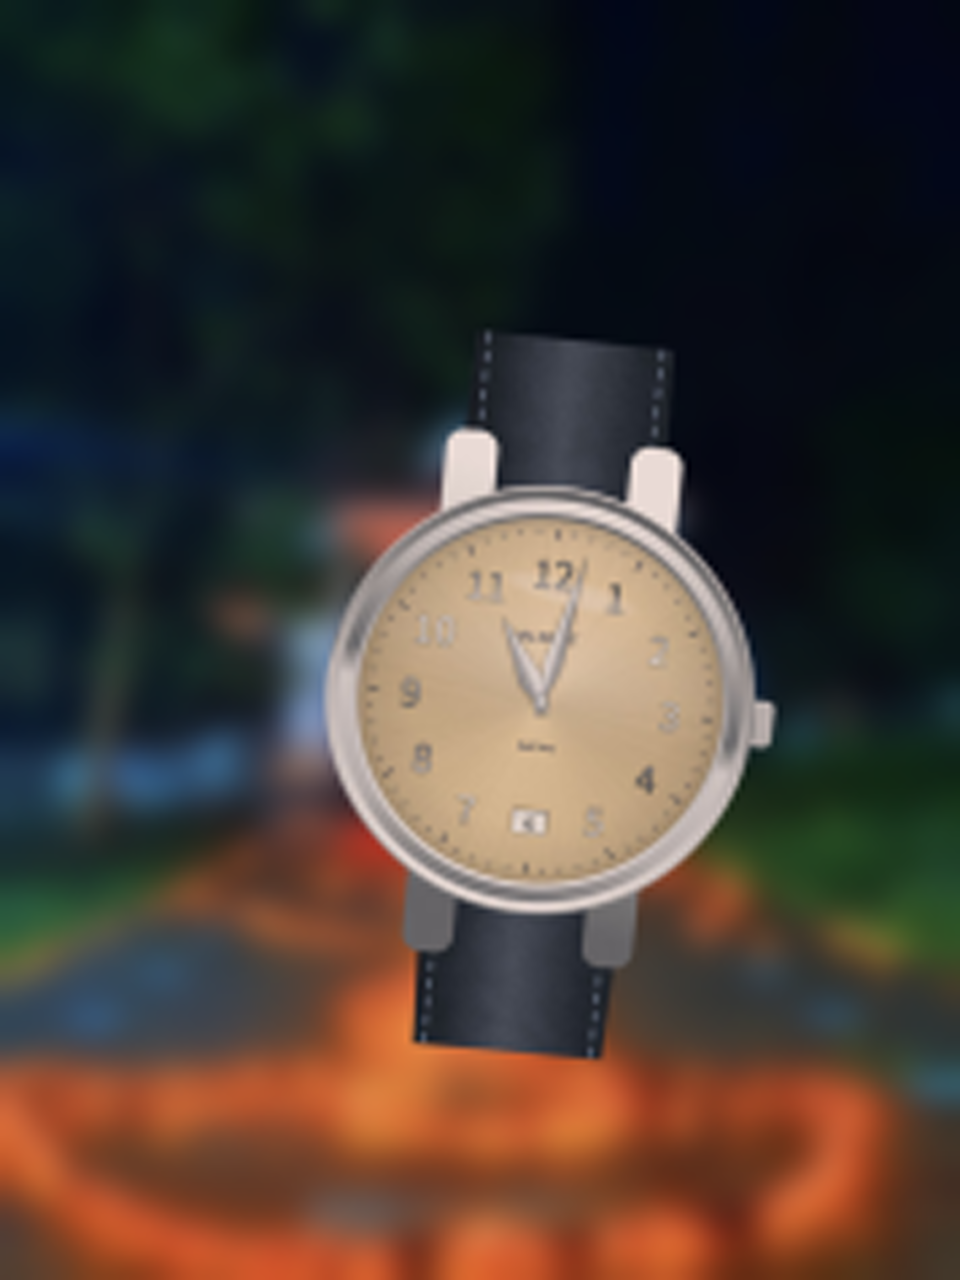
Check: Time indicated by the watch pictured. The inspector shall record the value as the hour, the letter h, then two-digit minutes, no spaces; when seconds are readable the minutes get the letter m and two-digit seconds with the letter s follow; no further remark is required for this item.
11h02
